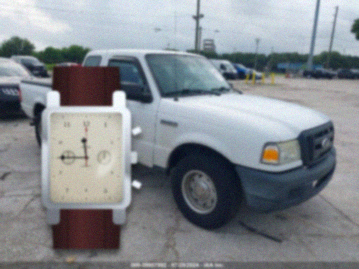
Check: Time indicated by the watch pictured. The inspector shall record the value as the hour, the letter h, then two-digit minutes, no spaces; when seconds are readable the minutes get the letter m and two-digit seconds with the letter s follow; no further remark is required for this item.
11h45
